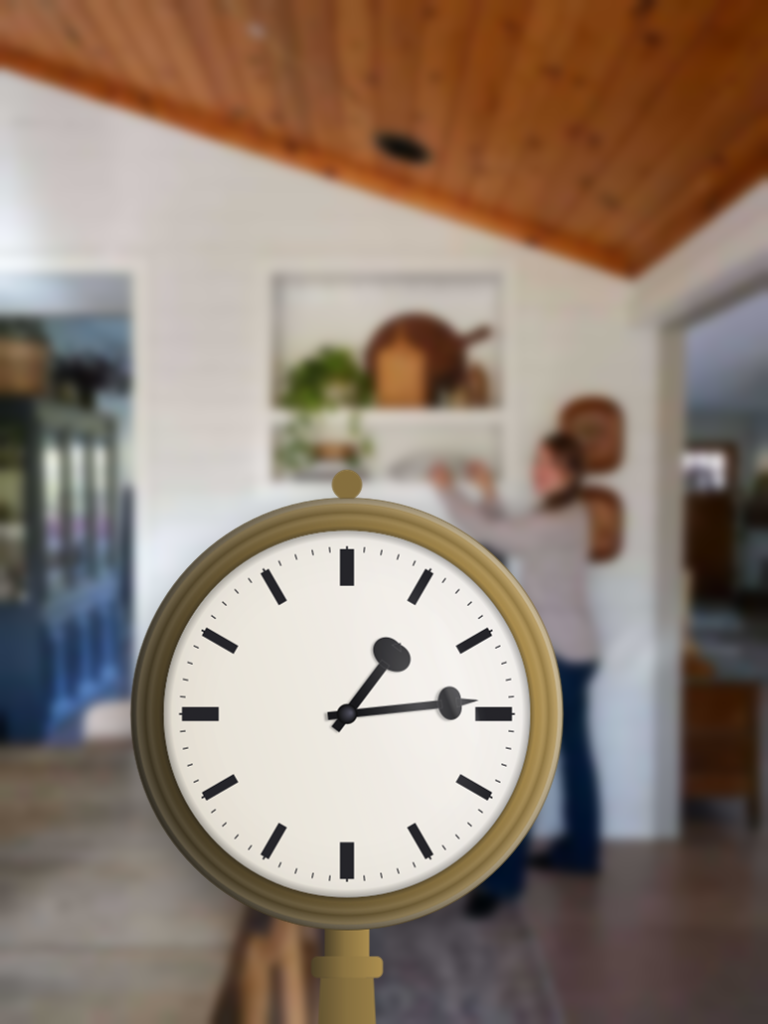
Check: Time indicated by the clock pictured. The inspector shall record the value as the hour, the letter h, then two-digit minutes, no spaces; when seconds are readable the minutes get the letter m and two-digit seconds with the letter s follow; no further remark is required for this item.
1h14
